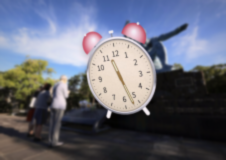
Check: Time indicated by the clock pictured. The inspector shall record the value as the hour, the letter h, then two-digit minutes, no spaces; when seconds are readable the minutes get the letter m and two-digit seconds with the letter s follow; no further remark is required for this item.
11h27
